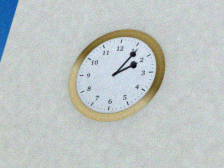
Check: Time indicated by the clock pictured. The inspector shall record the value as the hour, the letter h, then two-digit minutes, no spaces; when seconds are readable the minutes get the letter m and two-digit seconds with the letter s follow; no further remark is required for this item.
2h06
